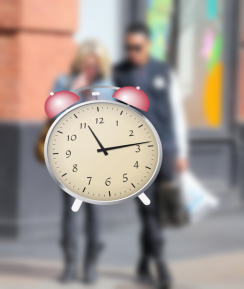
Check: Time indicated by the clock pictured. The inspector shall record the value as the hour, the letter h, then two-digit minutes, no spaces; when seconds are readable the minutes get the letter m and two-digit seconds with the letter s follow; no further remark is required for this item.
11h14
